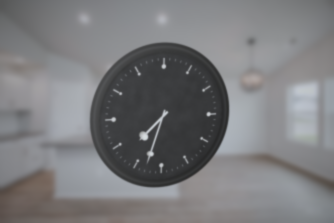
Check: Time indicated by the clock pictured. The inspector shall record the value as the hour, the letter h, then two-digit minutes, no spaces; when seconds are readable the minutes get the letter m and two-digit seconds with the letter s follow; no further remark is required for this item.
7h33
